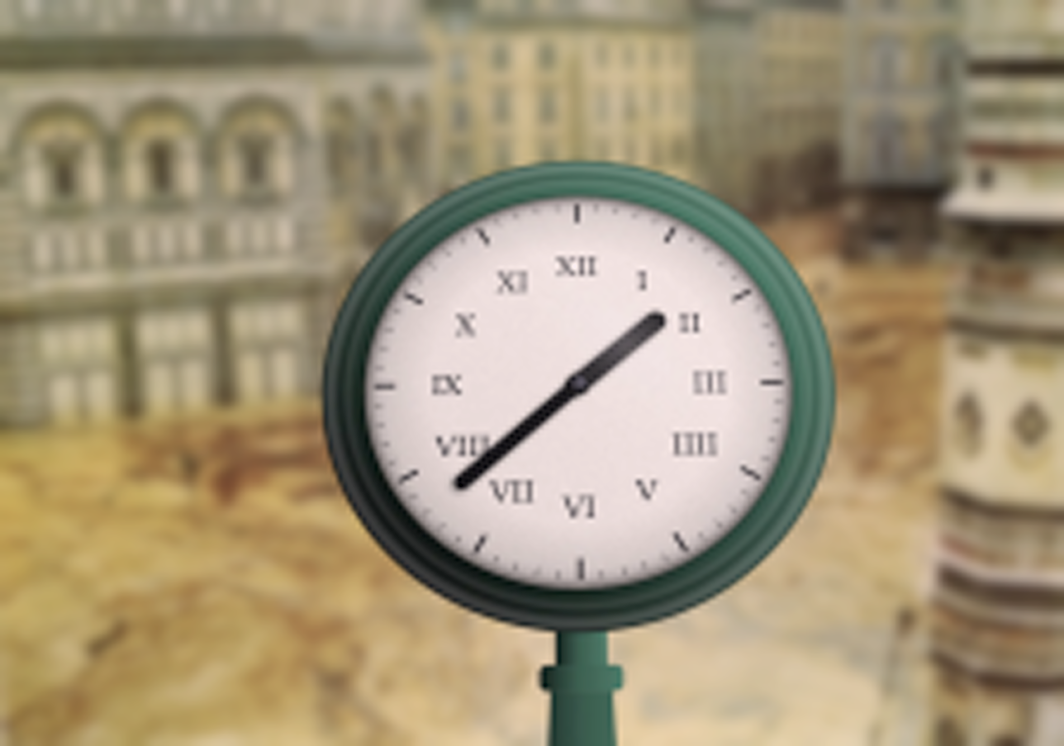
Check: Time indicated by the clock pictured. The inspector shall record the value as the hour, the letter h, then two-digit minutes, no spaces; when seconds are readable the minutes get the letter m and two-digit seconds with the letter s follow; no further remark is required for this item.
1h38
